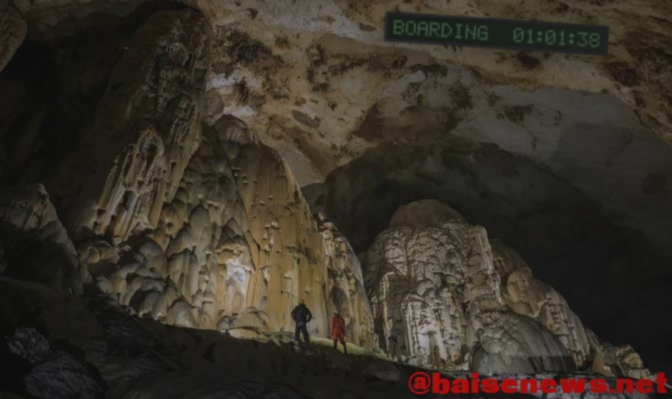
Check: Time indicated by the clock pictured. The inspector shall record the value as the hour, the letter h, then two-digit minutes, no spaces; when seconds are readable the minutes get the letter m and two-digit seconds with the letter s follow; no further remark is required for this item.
1h01m38s
